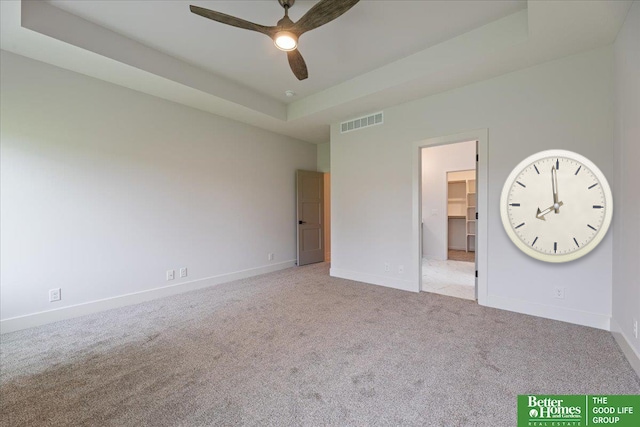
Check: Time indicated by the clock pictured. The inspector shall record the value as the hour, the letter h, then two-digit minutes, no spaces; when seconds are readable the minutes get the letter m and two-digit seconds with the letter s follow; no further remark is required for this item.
7h59
